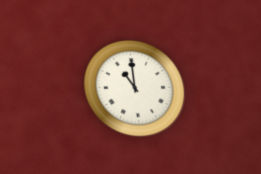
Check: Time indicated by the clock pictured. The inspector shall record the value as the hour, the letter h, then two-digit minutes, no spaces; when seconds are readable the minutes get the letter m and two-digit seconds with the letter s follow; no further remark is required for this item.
11h00
